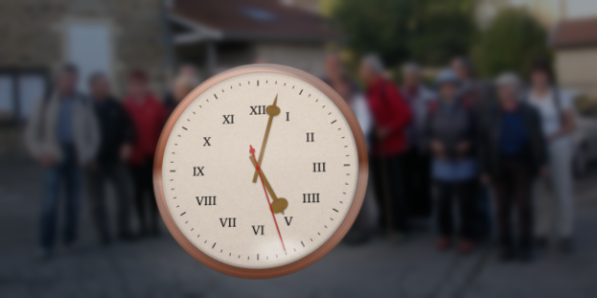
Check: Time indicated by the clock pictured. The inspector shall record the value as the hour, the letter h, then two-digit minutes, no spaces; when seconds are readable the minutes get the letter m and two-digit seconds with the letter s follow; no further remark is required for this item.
5h02m27s
